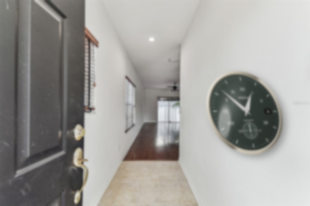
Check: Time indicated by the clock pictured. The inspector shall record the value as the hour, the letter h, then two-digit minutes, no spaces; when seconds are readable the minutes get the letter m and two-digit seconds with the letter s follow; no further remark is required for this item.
12h52
